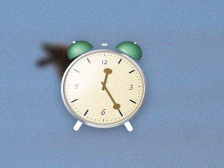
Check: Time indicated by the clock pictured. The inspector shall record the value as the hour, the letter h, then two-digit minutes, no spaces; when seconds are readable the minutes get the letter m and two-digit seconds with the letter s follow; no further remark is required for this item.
12h25
